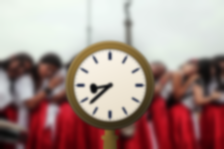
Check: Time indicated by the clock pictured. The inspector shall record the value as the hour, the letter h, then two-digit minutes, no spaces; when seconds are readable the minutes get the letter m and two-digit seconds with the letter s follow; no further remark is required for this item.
8h38
